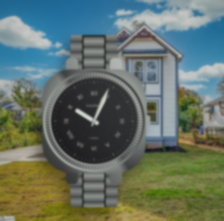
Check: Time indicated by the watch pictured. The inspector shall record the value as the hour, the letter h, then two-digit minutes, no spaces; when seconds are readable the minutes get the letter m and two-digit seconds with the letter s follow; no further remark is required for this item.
10h04
